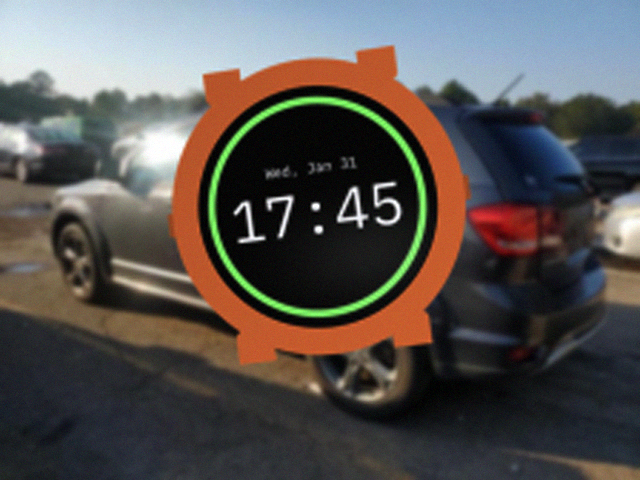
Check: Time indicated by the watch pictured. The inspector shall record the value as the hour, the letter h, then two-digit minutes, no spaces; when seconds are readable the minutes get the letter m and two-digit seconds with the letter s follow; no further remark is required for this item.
17h45
